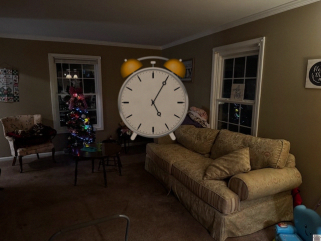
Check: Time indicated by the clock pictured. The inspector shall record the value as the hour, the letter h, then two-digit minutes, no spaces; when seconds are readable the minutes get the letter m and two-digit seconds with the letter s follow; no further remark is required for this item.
5h05
